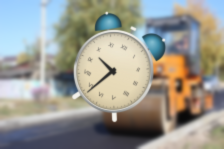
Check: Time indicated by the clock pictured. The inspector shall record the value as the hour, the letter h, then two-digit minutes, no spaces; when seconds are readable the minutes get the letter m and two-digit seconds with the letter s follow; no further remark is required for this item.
9h34
